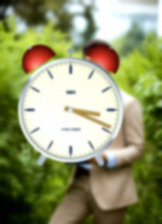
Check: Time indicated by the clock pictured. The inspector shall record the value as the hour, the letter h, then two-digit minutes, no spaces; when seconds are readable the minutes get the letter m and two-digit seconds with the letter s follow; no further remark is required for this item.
3h19
